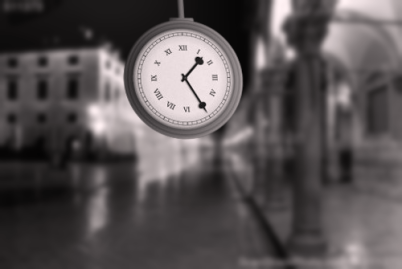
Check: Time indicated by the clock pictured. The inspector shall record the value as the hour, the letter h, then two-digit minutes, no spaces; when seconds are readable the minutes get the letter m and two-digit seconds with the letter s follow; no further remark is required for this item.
1h25
